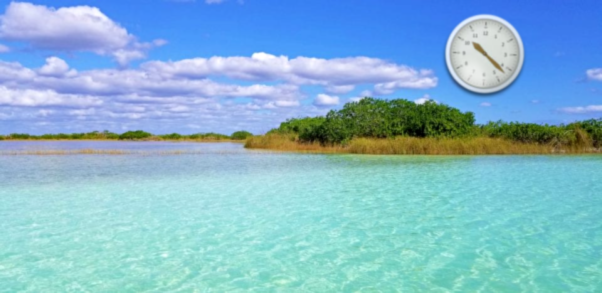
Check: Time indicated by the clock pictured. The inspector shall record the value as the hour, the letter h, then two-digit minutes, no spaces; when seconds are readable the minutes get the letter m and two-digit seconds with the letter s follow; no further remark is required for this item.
10h22
